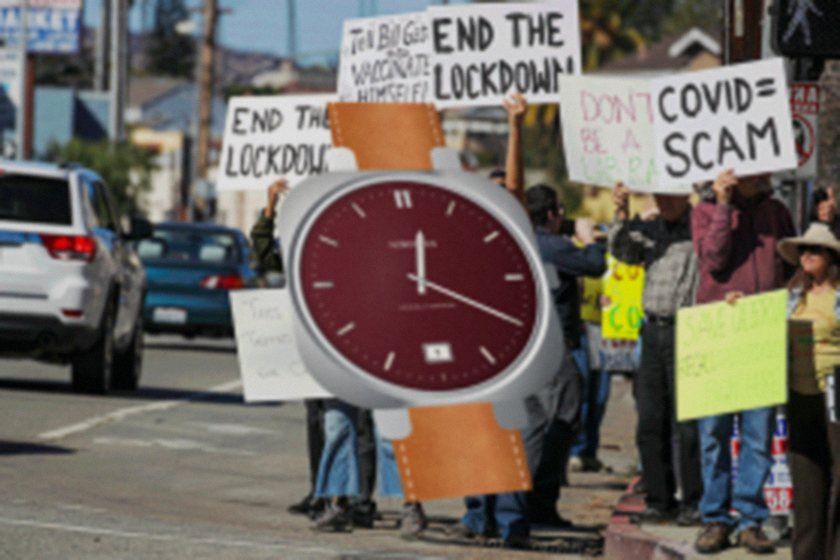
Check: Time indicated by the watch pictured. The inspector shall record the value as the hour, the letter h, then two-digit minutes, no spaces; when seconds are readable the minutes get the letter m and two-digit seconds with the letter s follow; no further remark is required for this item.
12h20
